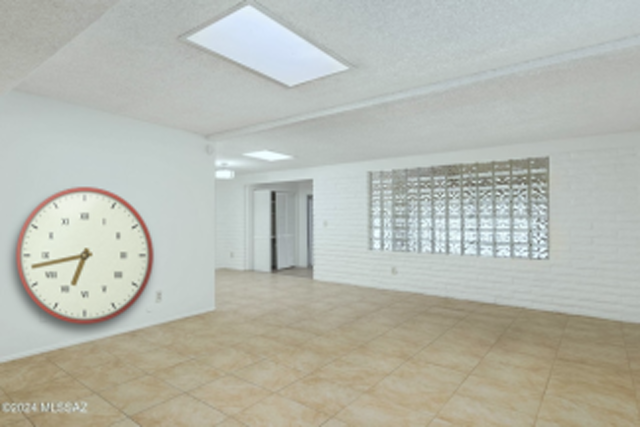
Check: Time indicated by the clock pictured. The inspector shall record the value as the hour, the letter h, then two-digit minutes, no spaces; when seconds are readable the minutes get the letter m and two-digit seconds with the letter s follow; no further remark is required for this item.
6h43
